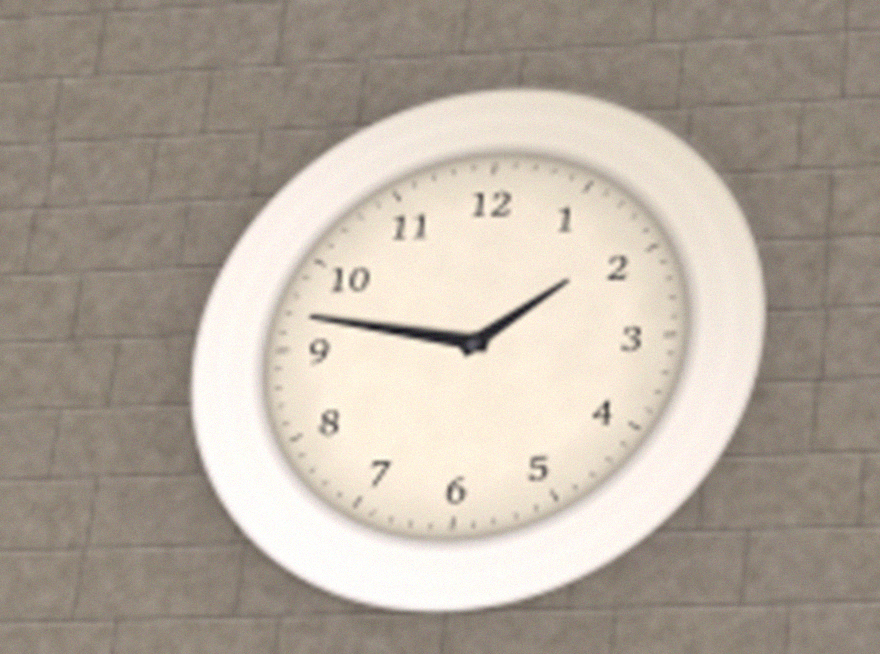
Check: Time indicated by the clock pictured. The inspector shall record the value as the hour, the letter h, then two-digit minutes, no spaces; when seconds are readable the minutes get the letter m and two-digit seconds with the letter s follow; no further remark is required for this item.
1h47
